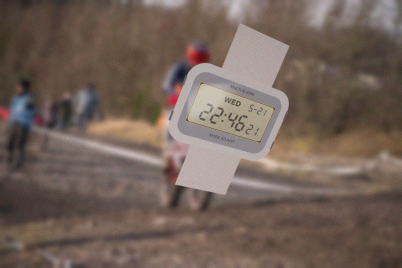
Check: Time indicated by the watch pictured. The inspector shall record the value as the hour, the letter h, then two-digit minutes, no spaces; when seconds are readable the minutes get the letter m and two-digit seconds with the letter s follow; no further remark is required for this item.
22h46m21s
